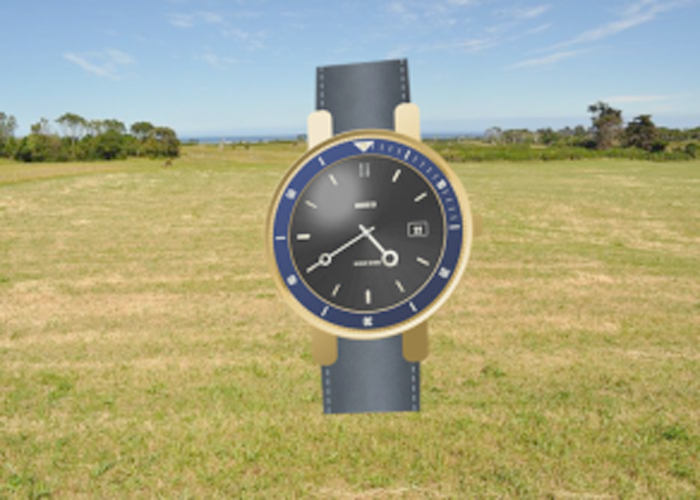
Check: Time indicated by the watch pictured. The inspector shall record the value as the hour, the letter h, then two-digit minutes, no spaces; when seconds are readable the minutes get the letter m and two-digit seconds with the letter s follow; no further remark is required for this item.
4h40
